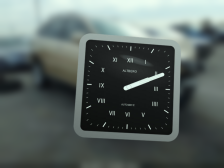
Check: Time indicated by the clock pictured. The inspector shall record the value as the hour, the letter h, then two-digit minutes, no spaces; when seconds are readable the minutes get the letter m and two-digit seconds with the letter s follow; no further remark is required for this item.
2h11
